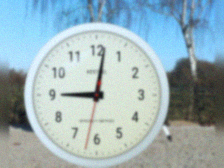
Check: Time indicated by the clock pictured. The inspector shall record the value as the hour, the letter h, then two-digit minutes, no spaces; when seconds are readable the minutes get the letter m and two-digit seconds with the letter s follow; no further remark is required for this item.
9h01m32s
